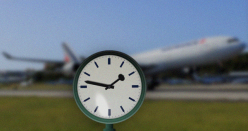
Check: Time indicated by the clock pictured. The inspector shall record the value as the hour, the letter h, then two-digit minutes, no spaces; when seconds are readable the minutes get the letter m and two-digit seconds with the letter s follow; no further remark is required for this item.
1h47
